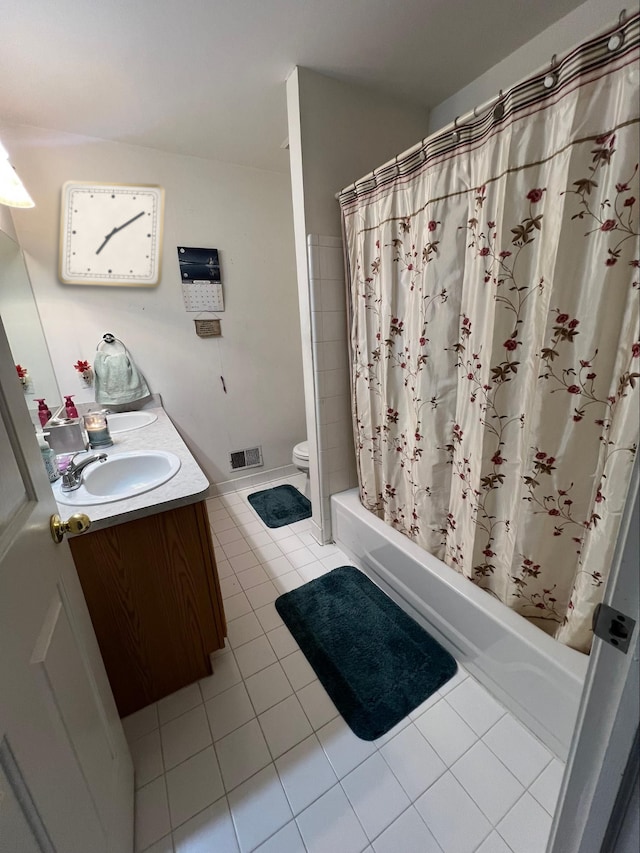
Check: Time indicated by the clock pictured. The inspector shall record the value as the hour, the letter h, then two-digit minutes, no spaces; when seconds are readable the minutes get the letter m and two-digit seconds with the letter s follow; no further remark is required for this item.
7h09
